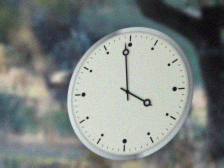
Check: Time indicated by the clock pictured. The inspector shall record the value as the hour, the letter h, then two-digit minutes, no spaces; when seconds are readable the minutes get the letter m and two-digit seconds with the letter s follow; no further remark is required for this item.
3h59
